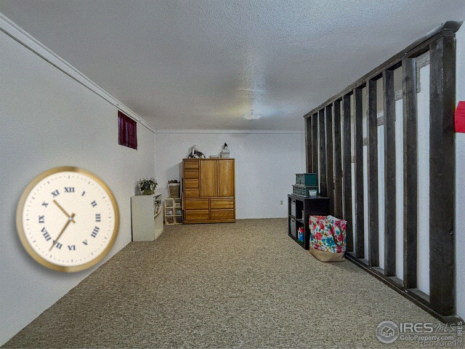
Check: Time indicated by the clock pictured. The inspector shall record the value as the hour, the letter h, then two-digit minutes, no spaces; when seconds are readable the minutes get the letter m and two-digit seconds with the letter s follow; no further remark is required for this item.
10h36
